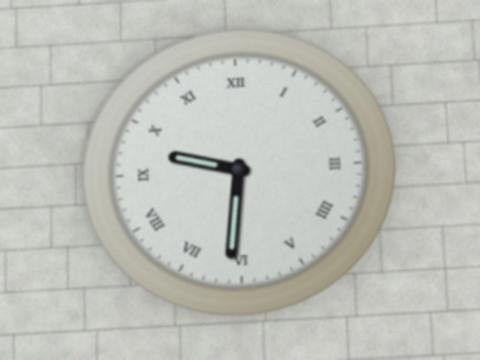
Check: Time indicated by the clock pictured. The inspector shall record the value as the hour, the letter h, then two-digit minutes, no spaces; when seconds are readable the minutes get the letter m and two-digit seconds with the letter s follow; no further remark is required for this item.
9h31
